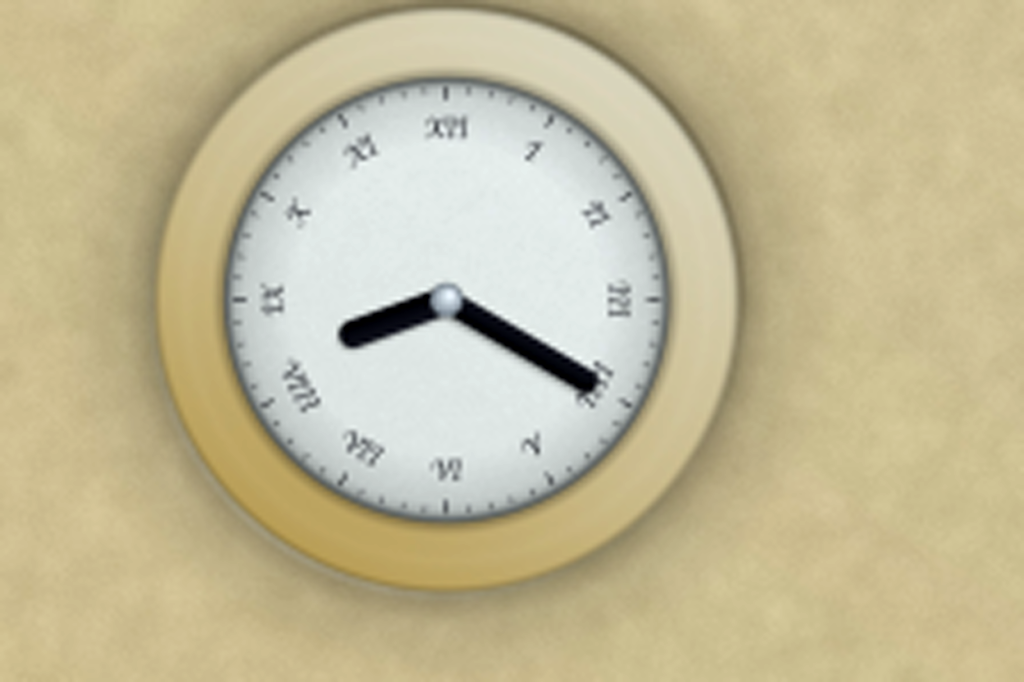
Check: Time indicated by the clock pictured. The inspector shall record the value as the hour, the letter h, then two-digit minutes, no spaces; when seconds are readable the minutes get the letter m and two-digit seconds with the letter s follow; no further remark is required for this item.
8h20
